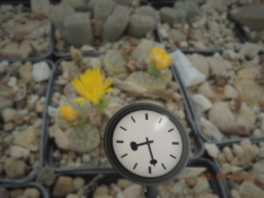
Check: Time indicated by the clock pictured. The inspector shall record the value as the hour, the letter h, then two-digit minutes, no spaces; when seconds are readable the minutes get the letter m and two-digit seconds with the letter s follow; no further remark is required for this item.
8h28
